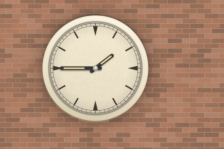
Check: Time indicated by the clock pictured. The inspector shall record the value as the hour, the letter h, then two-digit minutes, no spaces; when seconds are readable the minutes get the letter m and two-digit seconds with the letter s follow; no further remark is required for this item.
1h45
